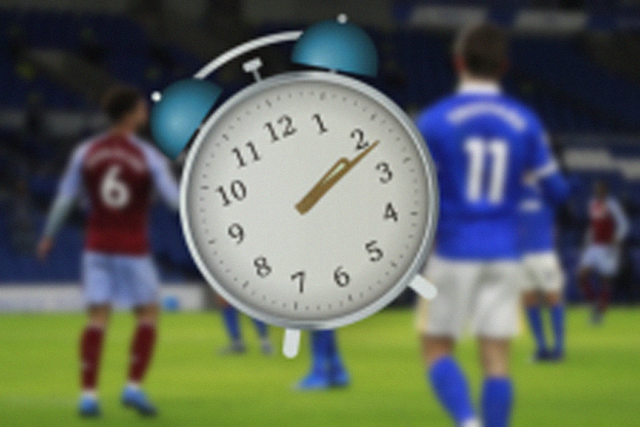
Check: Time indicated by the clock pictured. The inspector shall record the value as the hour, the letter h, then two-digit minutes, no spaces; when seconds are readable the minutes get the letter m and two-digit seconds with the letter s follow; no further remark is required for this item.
2h12
